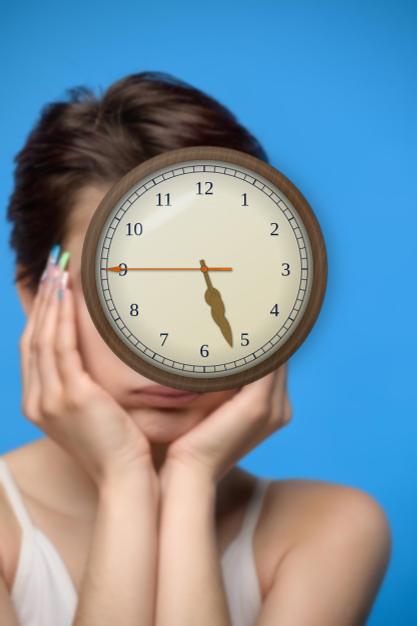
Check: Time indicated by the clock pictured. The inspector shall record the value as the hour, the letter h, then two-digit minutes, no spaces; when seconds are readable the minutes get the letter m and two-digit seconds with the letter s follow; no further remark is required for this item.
5h26m45s
